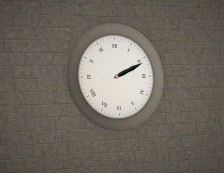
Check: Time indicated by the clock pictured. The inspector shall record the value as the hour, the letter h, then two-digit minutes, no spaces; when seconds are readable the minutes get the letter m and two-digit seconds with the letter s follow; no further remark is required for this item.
2h11
